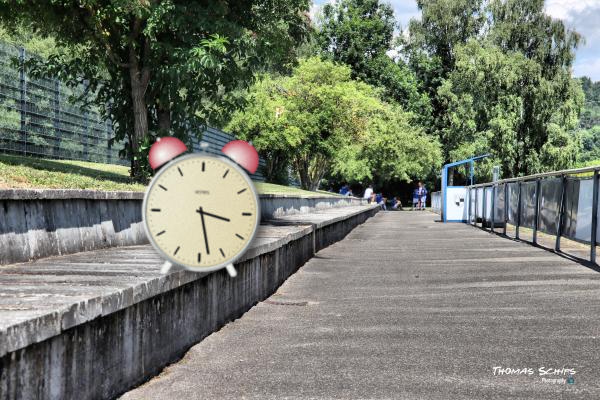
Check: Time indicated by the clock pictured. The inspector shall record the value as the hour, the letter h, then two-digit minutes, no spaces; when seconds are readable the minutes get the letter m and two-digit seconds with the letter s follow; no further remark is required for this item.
3h28
